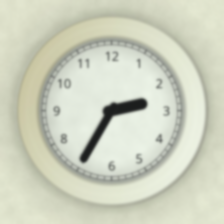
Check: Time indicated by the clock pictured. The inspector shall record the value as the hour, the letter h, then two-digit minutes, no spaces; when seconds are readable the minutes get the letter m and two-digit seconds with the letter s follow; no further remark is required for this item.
2h35
